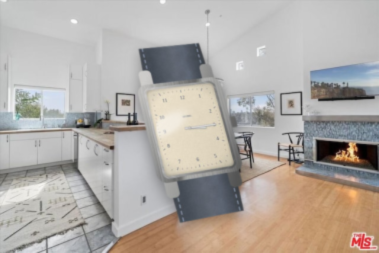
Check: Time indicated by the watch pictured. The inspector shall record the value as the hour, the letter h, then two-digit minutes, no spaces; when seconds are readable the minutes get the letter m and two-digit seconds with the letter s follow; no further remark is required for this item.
3h15
